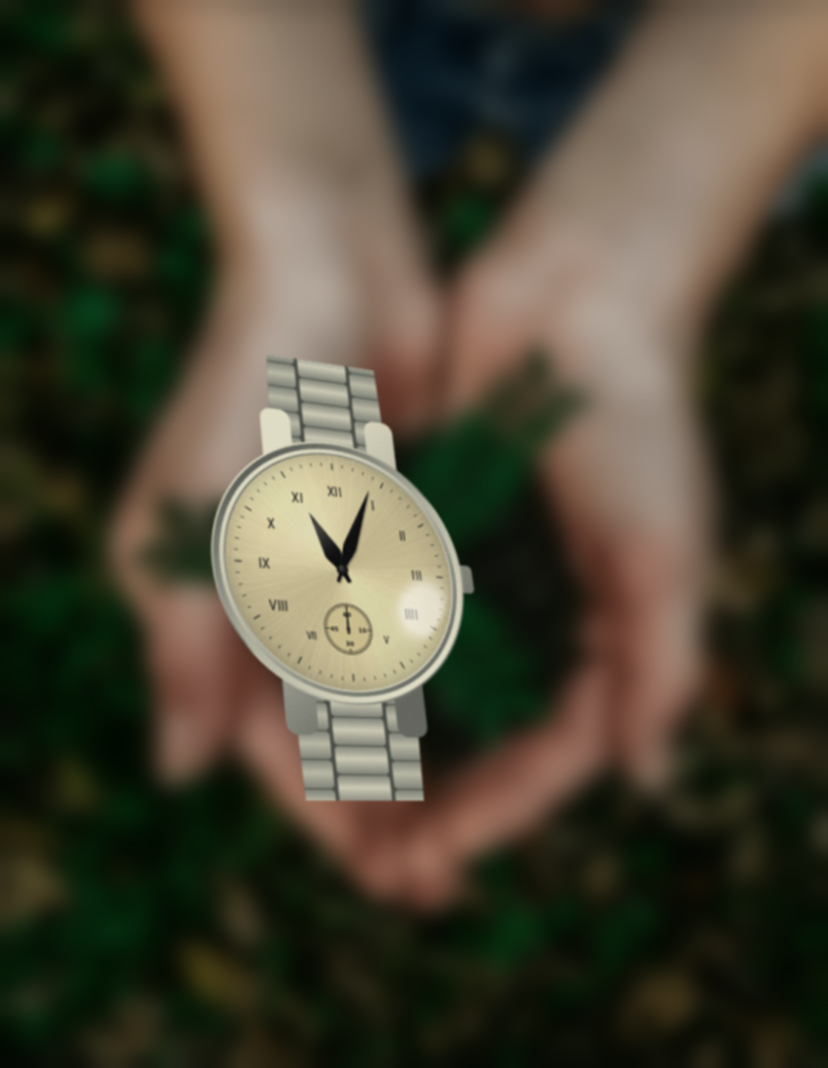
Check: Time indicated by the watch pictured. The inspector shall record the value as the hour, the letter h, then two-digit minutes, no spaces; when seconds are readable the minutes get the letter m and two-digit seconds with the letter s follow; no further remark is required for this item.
11h04
